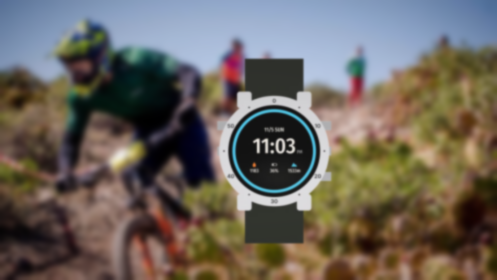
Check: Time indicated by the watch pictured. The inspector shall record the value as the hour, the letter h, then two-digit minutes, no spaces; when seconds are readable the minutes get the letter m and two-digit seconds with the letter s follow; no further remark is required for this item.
11h03
